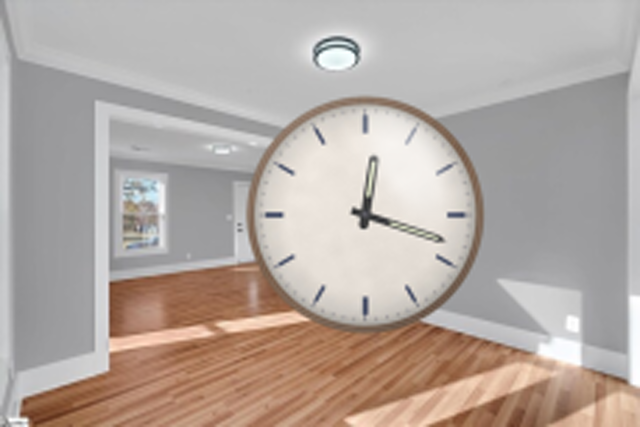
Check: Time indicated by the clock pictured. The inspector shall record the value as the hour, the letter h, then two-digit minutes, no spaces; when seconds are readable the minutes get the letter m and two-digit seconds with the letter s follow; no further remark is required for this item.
12h18
